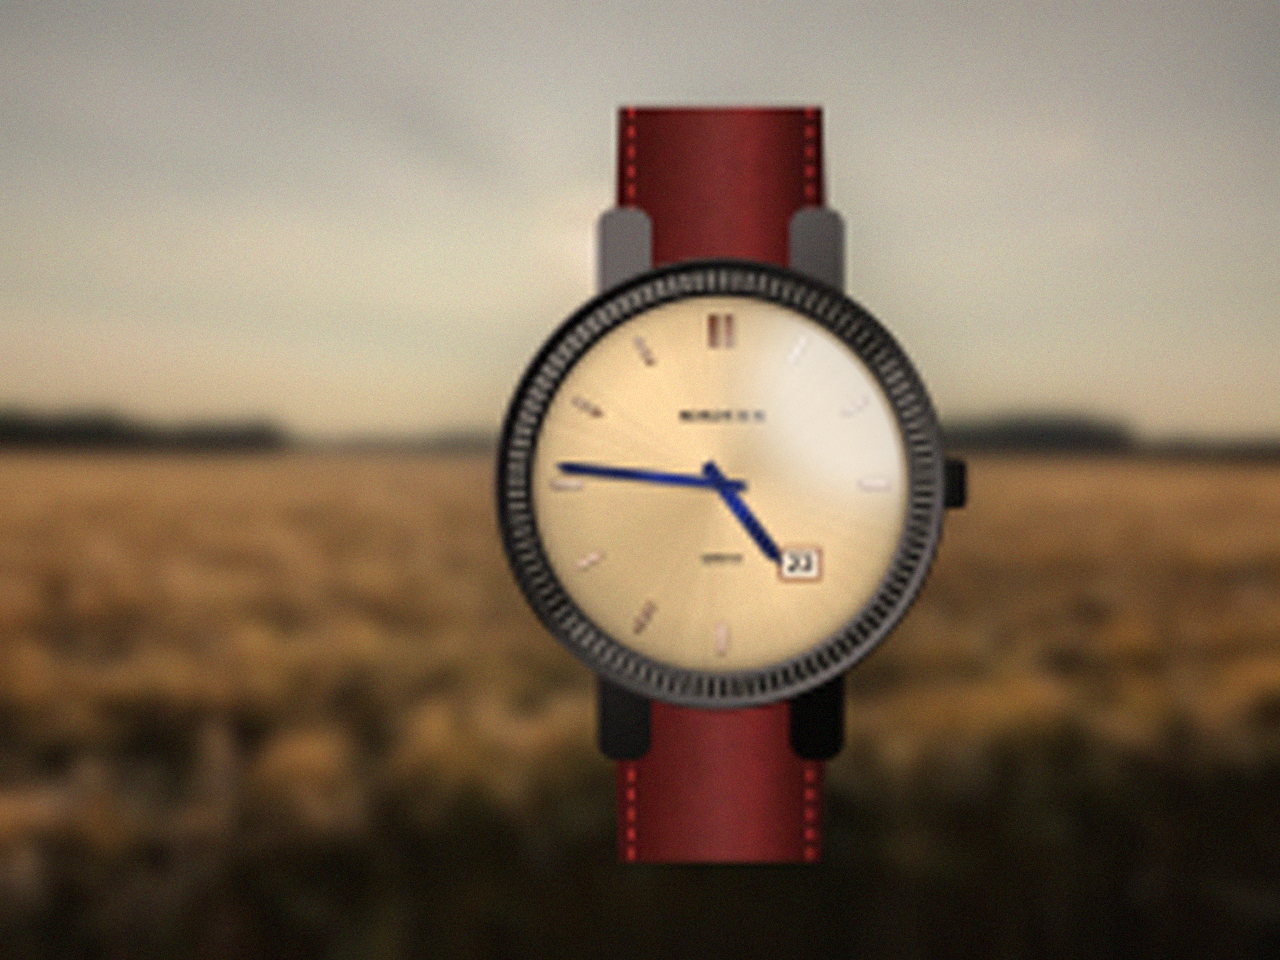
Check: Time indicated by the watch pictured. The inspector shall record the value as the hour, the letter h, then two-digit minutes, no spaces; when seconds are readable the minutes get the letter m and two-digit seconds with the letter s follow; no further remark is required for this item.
4h46
